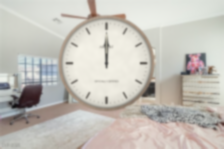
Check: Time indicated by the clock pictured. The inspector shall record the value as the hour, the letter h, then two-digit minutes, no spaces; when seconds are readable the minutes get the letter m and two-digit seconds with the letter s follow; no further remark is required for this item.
12h00
